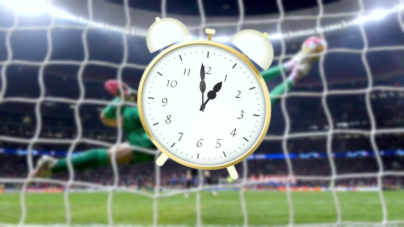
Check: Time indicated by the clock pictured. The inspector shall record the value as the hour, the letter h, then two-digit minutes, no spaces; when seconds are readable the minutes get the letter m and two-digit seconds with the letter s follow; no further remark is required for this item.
12h59
